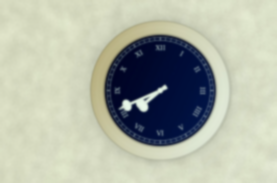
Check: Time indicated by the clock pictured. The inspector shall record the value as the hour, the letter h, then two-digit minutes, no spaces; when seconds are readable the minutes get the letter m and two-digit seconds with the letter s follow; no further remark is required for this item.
7h41
